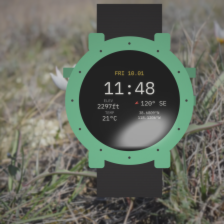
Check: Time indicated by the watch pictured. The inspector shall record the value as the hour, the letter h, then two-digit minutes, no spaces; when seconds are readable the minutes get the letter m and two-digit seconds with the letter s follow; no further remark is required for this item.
11h48
